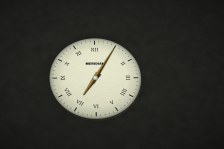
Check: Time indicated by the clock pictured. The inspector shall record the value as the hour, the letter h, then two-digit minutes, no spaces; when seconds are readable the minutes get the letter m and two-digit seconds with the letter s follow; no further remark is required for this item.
7h05
